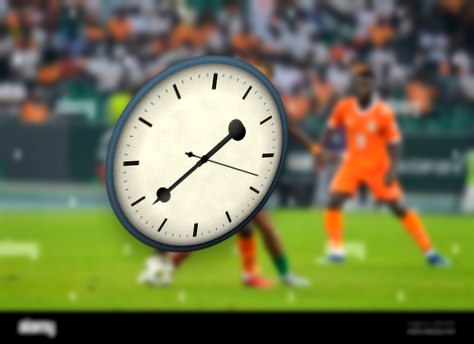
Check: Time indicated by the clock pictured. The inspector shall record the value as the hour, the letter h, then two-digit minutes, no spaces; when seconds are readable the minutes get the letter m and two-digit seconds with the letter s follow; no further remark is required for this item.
1h38m18s
